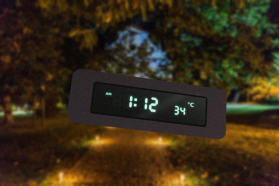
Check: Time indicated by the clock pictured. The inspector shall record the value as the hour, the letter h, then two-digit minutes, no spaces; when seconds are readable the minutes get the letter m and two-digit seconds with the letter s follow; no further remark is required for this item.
1h12
